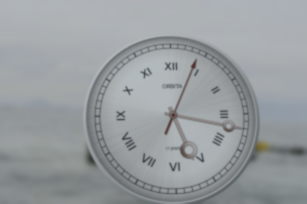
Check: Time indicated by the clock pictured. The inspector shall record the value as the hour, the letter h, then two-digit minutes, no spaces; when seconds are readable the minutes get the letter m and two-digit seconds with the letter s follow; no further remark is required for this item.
5h17m04s
